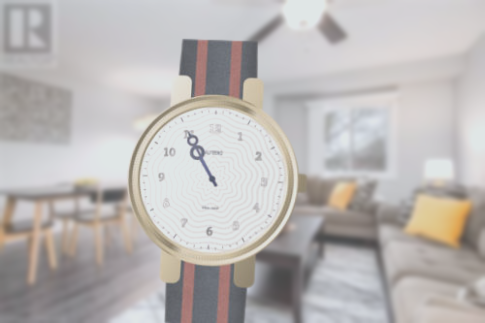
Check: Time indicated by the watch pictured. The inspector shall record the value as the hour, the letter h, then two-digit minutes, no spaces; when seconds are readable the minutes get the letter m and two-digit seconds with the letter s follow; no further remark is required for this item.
10h55
